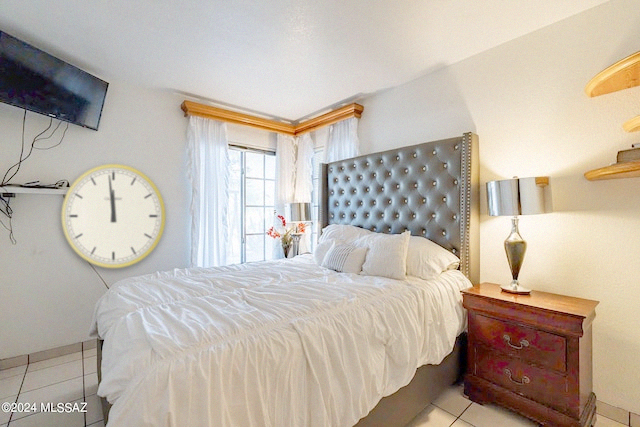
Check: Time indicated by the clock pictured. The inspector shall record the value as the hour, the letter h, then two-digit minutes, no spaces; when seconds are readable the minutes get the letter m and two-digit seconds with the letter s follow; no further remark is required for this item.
11h59
